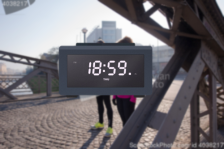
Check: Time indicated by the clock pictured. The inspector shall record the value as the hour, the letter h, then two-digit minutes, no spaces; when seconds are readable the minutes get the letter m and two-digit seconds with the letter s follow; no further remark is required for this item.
18h59
